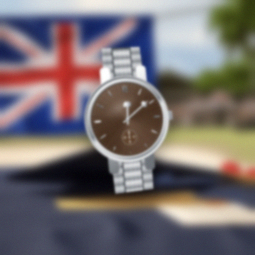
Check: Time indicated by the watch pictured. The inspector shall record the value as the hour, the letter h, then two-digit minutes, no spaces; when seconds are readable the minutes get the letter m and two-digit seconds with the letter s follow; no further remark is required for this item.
12h09
